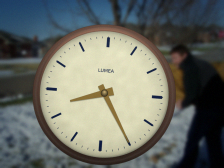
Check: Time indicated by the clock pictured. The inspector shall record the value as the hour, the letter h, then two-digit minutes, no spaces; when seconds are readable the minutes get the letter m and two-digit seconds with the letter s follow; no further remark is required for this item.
8h25
